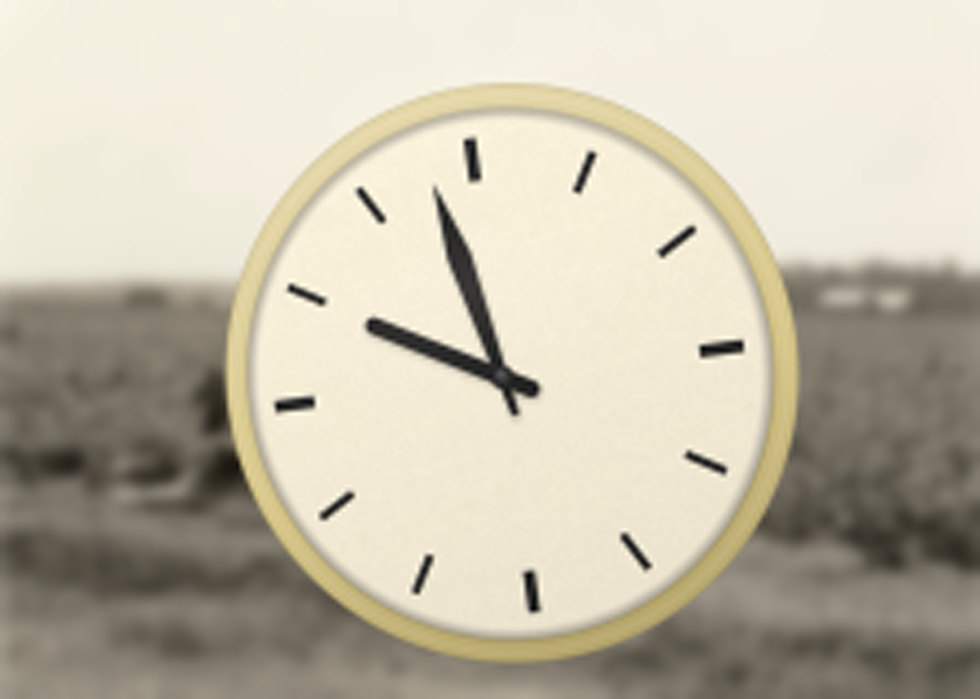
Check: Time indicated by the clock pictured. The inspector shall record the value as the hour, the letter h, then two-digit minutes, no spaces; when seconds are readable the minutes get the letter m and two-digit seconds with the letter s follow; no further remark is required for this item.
9h58
